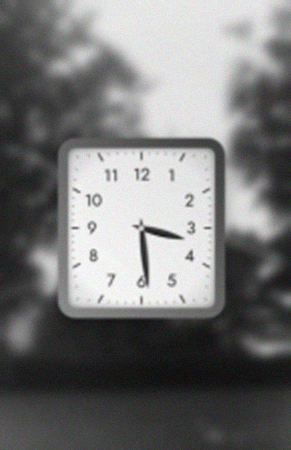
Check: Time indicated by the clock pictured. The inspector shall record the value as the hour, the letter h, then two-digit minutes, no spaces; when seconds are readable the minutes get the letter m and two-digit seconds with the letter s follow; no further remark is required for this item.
3h29
